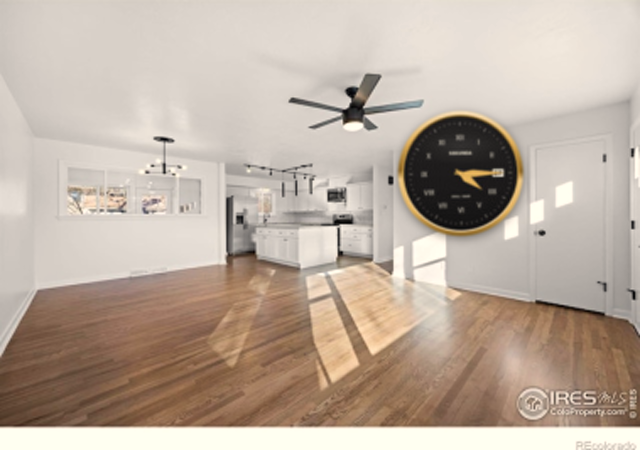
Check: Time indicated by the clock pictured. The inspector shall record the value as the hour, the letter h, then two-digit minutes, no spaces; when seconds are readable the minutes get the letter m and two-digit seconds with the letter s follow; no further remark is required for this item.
4h15
